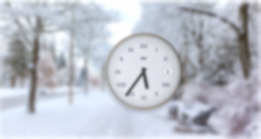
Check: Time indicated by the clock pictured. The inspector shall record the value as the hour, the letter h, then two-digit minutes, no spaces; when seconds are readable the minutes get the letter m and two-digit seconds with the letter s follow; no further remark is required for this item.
5h36
